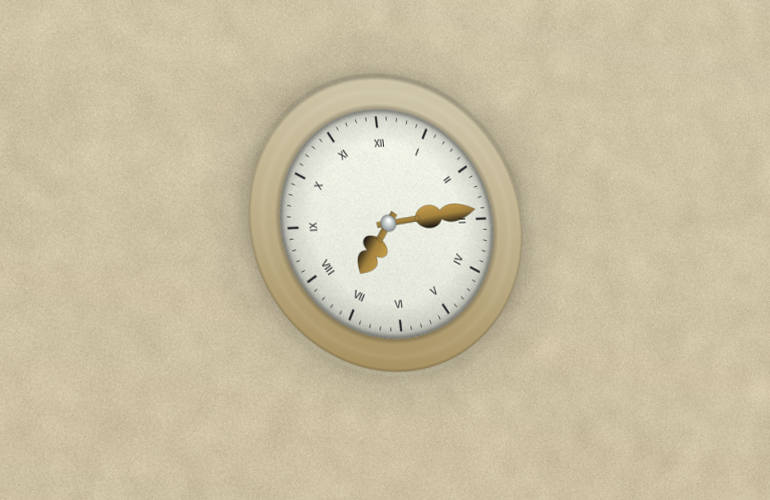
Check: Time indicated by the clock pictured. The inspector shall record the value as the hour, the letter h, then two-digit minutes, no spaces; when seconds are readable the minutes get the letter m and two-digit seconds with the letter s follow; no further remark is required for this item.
7h14
